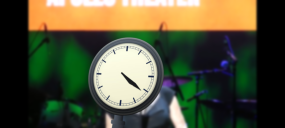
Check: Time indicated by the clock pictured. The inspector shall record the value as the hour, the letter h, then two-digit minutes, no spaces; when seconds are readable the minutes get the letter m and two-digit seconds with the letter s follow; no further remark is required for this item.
4h21
